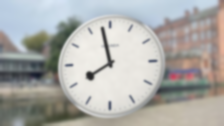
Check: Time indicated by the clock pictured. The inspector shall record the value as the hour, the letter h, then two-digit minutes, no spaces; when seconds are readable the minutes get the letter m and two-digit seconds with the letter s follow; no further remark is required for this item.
7h58
